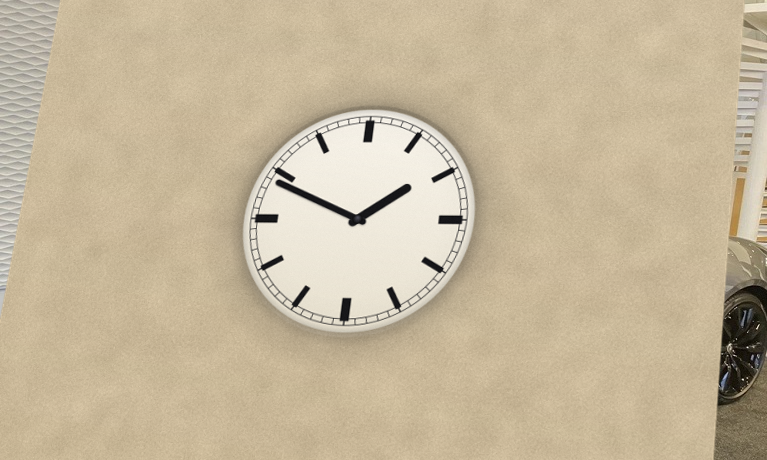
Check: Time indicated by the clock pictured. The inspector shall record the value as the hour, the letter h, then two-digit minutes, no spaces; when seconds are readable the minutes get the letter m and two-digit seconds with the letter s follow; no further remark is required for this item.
1h49
